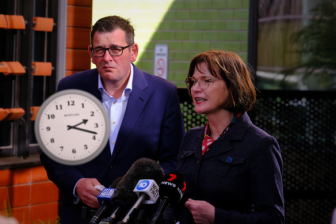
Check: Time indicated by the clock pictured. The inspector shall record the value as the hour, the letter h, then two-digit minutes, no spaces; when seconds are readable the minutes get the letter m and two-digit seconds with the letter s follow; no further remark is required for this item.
2h18
